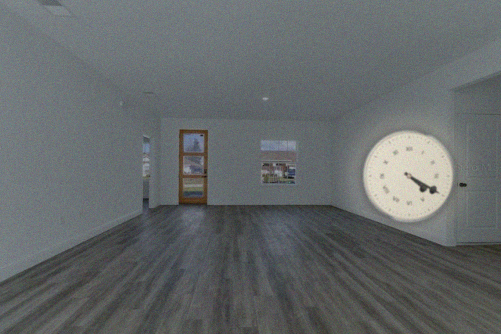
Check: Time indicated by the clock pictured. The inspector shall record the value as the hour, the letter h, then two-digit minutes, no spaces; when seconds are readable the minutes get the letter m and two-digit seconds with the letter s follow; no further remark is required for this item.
4h20
